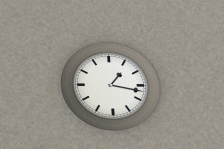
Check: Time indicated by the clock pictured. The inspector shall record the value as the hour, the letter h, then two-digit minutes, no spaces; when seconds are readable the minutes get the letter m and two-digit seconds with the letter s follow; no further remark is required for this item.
1h17
